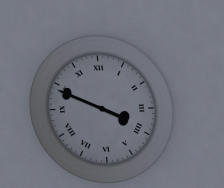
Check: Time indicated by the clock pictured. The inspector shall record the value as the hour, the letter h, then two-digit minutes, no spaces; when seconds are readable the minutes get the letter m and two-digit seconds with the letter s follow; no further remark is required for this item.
3h49
